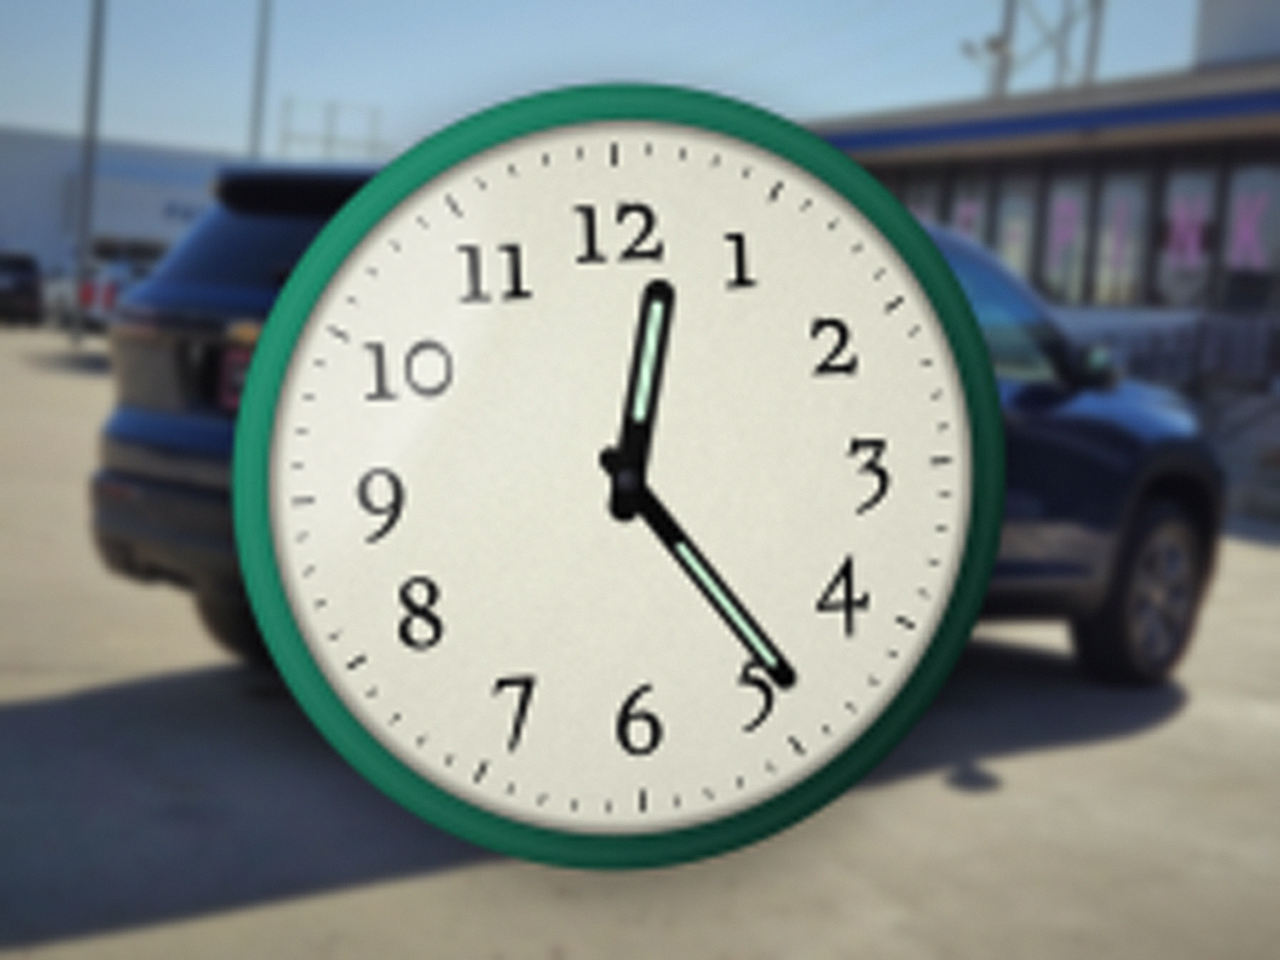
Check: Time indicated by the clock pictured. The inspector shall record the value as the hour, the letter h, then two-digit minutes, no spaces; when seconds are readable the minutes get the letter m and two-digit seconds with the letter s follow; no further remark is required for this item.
12h24
